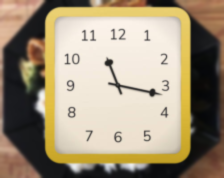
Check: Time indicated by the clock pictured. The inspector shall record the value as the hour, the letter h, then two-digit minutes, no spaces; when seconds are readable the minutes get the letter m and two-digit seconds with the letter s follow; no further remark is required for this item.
11h17
